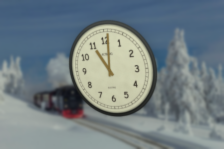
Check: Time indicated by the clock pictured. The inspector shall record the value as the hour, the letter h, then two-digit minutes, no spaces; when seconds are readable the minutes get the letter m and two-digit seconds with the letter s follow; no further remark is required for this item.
11h01
